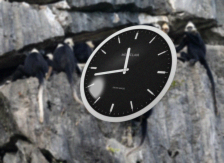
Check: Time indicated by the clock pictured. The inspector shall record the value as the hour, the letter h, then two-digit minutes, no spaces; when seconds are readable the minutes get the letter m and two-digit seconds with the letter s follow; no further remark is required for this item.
11h43
